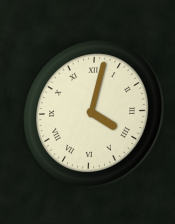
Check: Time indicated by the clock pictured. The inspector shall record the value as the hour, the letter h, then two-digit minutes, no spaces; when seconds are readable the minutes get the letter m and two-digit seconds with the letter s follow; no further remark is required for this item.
4h02
